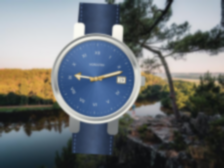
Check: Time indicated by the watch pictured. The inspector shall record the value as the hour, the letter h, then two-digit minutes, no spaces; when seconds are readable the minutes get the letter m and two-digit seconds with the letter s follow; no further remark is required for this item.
9h12
